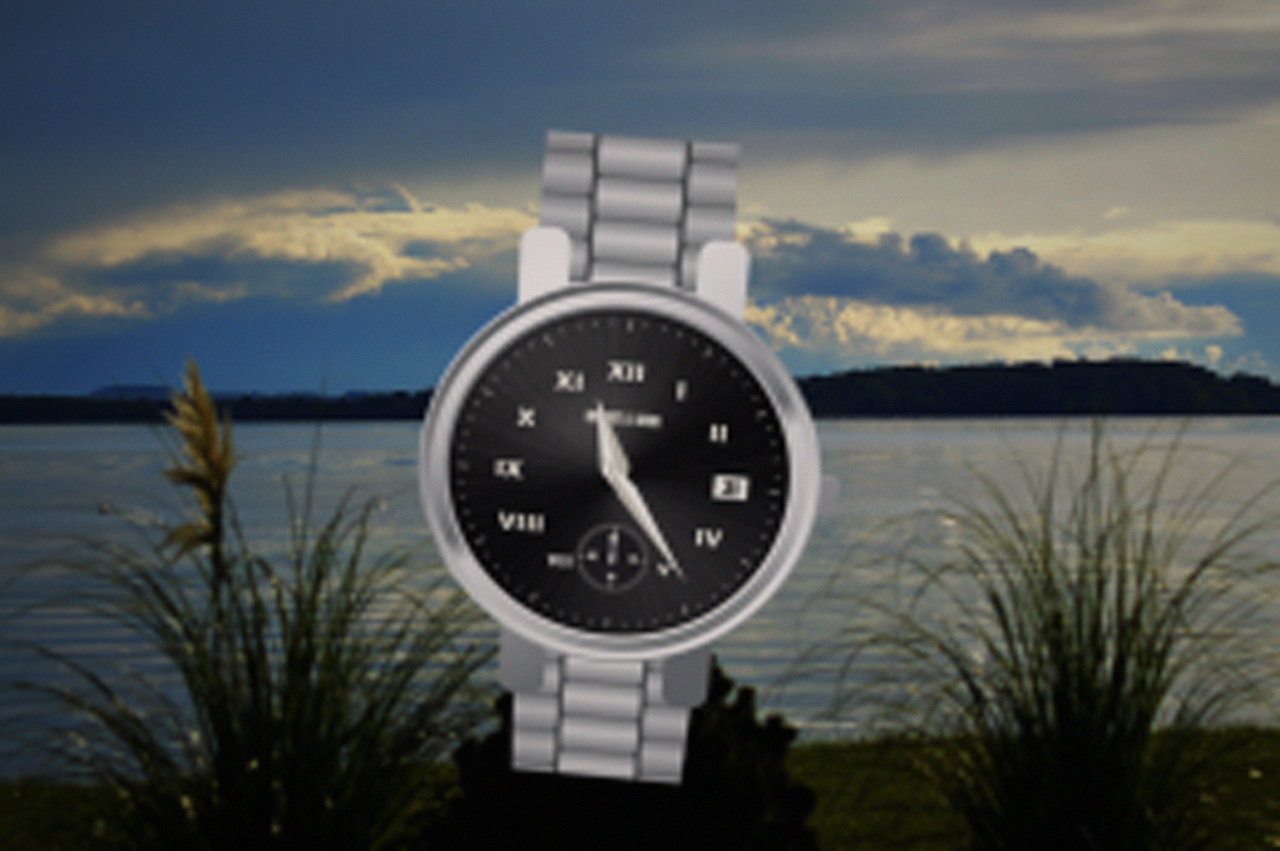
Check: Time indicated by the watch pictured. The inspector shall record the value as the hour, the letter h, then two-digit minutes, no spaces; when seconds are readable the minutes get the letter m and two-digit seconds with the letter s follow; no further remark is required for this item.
11h24
